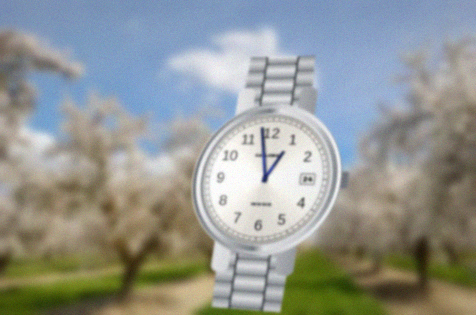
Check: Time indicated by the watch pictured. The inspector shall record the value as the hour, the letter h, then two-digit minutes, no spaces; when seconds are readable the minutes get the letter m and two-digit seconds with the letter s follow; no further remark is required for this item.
12h58
